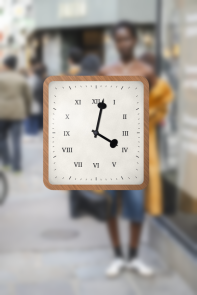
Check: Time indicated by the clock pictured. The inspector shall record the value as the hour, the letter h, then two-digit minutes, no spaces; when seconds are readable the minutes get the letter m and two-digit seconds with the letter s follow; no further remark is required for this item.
4h02
